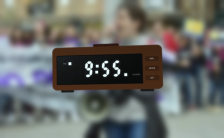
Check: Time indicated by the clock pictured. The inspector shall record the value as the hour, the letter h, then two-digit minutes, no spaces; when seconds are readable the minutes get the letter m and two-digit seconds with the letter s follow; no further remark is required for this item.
9h55
